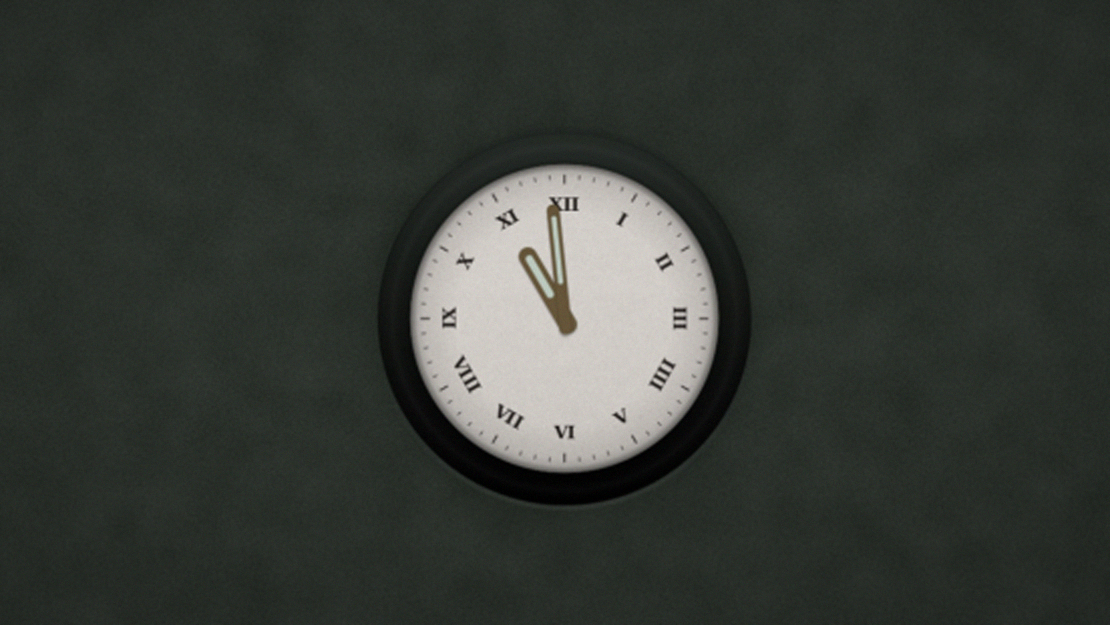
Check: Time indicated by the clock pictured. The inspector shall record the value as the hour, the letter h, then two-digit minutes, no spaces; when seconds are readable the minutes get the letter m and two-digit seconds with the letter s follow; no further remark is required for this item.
10h59
